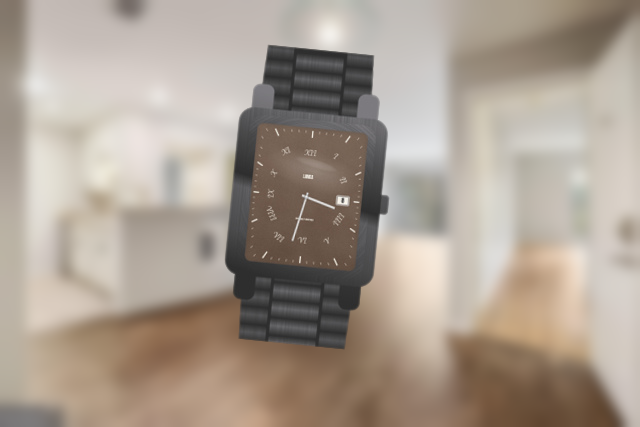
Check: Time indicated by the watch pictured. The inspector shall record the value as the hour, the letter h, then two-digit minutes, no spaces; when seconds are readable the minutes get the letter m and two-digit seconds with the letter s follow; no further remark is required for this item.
3h32
